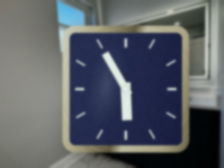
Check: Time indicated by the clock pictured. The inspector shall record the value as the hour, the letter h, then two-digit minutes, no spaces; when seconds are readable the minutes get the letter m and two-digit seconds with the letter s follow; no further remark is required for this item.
5h55
